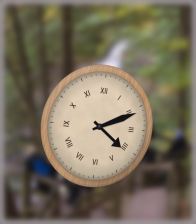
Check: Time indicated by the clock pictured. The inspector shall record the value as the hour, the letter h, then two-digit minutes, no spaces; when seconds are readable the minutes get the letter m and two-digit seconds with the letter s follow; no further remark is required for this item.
4h11
